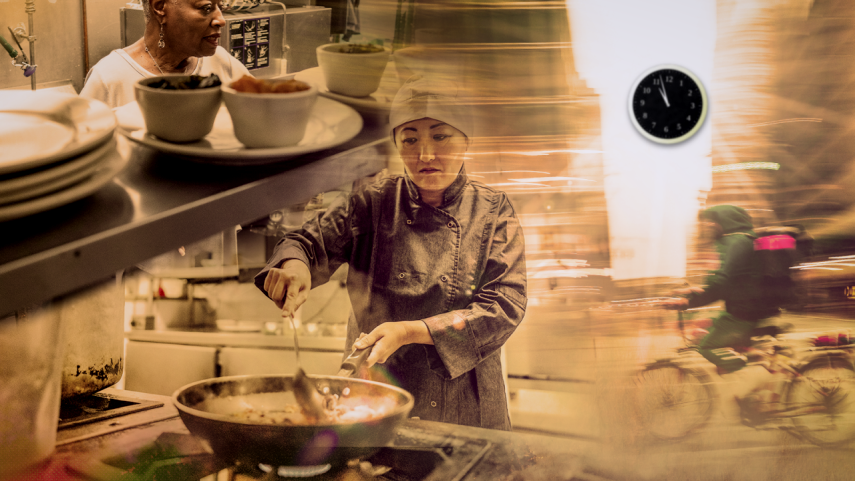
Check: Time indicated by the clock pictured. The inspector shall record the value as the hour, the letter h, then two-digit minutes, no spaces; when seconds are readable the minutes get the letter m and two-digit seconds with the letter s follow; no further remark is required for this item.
10h57
